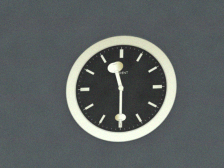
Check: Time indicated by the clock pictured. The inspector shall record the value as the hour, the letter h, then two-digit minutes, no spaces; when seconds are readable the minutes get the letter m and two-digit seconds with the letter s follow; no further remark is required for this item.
11h30
